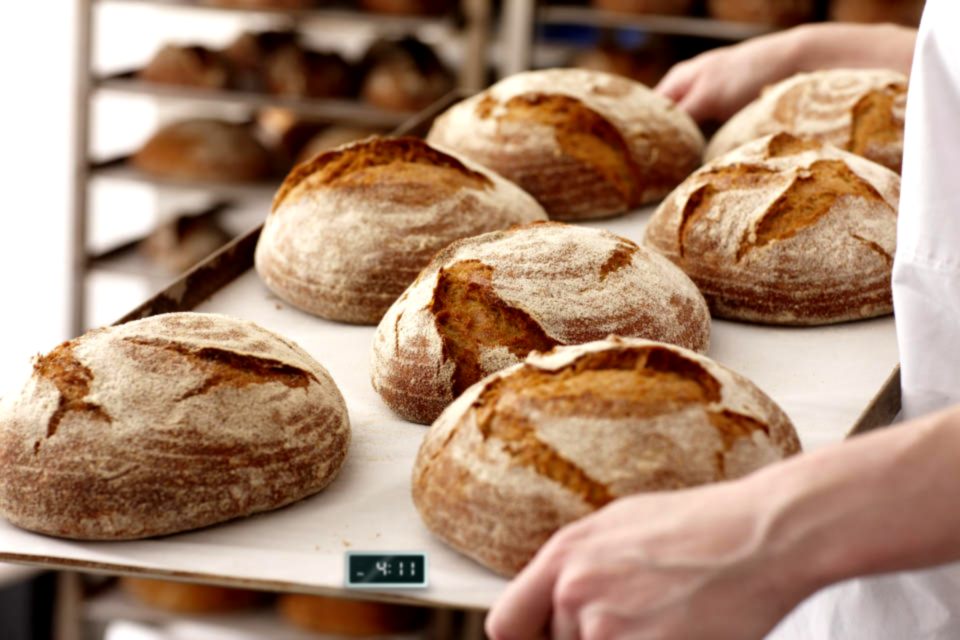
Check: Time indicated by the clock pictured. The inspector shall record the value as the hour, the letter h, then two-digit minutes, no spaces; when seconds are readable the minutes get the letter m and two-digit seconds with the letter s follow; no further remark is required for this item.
4h11
